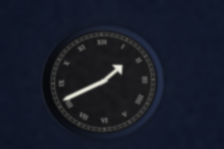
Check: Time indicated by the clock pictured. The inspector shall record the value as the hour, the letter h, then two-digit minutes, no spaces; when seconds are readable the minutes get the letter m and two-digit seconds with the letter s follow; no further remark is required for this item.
1h41
